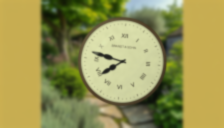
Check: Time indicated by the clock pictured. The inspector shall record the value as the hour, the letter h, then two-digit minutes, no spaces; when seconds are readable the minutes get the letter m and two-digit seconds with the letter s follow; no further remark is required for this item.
7h47
